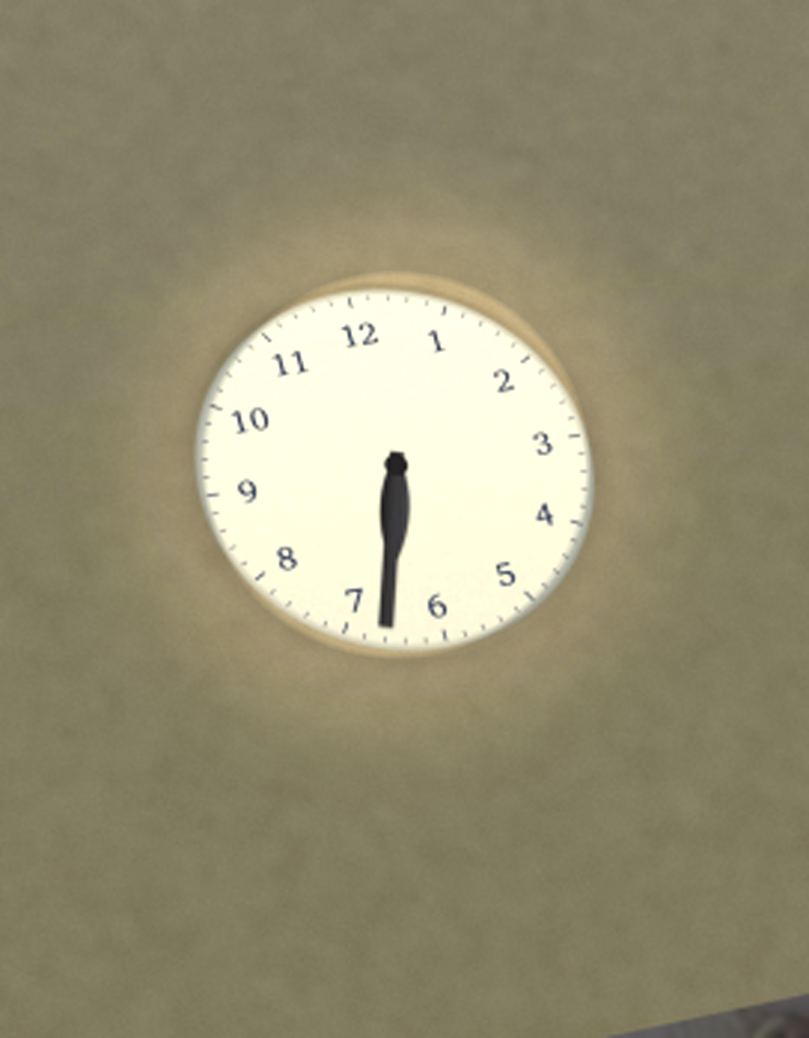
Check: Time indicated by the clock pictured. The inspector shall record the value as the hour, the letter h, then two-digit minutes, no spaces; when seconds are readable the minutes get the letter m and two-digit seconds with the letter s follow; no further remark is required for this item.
6h33
